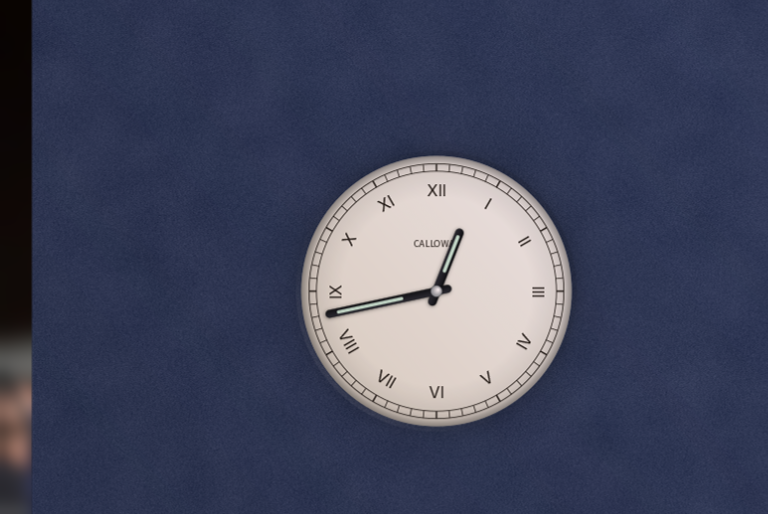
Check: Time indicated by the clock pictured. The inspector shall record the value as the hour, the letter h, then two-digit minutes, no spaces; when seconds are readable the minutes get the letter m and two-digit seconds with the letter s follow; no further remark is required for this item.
12h43
